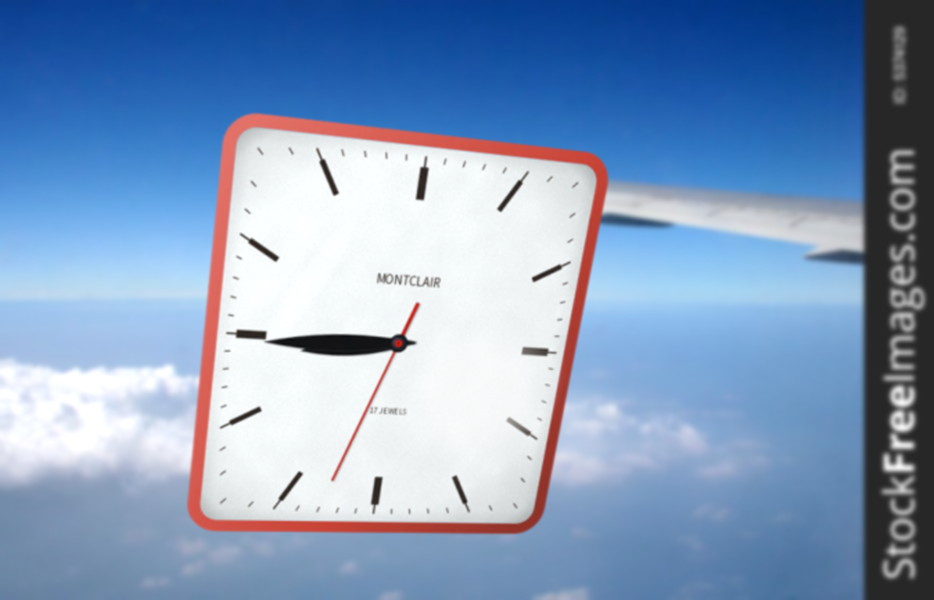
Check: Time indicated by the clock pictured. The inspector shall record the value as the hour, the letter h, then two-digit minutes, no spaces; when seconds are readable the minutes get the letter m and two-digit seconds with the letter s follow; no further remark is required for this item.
8h44m33s
